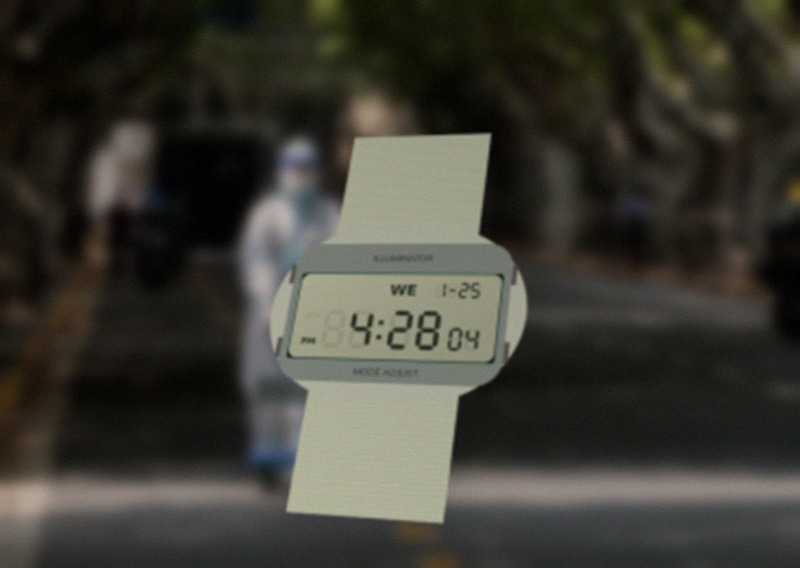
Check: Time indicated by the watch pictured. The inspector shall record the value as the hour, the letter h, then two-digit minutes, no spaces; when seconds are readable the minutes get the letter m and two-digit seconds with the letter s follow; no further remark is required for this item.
4h28m04s
